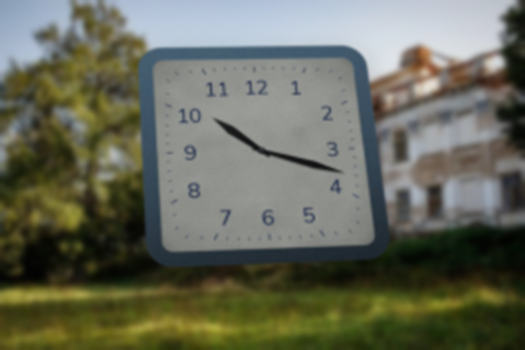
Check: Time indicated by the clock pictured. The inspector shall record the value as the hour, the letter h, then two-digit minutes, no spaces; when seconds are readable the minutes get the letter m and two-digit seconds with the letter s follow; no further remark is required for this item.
10h18
